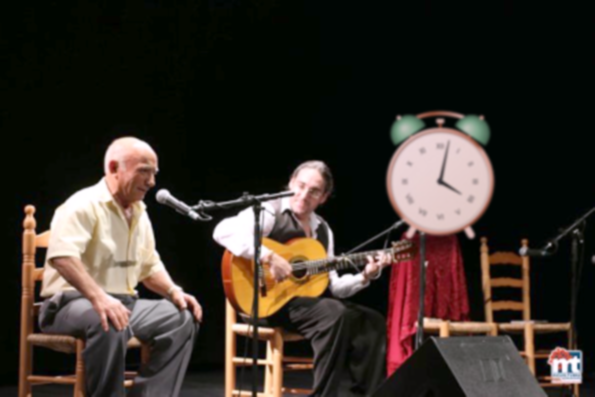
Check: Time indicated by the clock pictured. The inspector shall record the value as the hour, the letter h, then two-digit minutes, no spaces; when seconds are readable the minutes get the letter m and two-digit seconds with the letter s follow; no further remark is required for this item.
4h02
